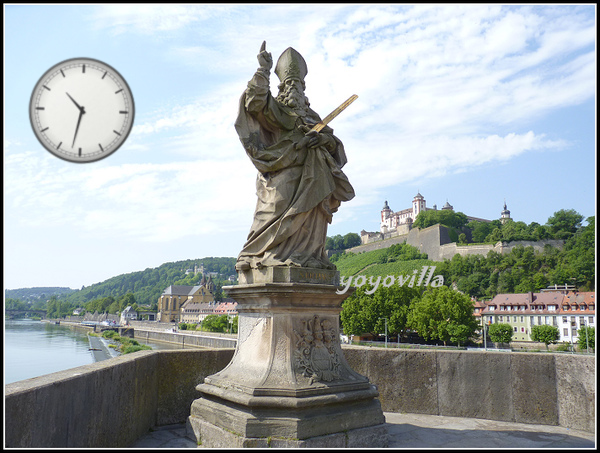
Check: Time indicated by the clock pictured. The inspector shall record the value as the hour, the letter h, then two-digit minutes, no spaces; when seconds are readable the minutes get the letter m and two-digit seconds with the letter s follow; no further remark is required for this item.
10h32
